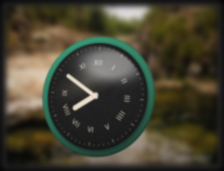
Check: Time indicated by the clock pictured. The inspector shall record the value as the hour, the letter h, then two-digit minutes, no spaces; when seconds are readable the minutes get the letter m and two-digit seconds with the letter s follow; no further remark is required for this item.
7h50
